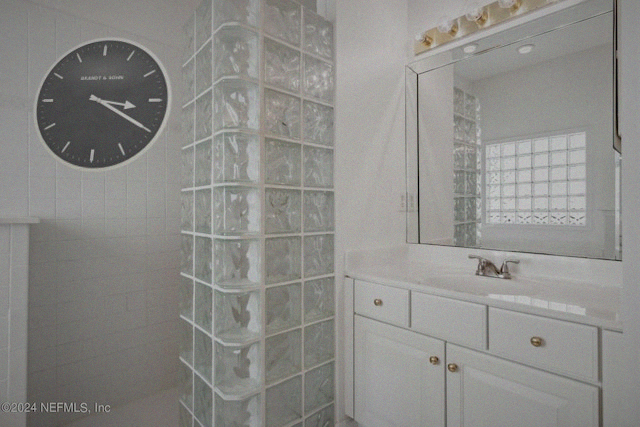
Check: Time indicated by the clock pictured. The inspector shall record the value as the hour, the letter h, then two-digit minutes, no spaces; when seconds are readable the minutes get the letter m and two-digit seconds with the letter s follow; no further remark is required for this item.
3h20
